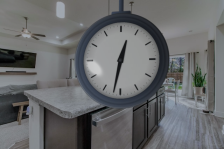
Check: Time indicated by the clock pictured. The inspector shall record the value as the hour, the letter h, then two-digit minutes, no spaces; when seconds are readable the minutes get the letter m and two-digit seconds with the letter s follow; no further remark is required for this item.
12h32
